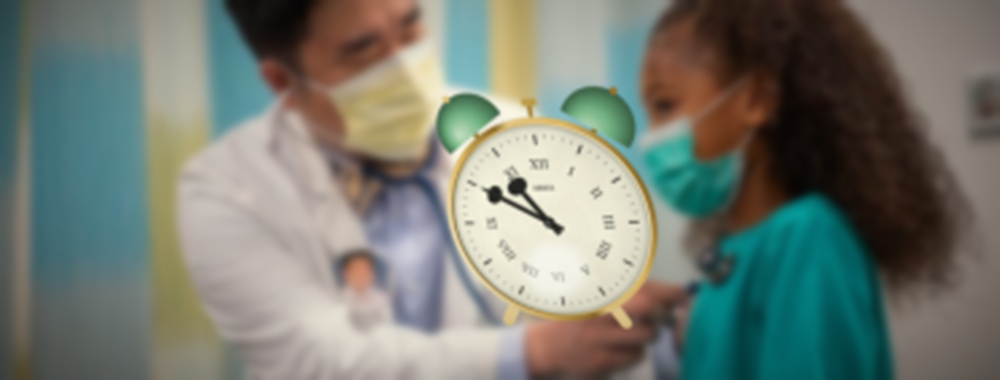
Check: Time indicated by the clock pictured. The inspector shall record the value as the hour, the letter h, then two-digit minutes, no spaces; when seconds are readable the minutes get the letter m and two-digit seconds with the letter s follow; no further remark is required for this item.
10h50
